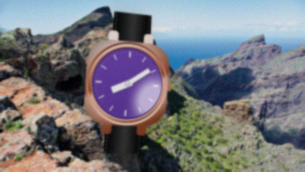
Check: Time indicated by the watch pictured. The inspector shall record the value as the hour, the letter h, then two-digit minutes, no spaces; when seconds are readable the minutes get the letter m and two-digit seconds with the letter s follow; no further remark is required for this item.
8h09
